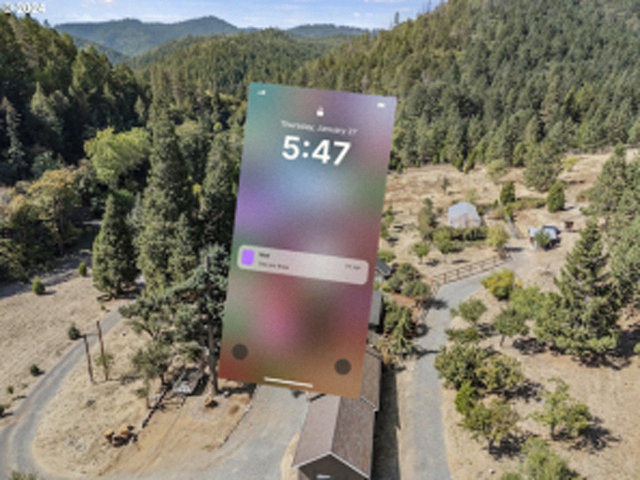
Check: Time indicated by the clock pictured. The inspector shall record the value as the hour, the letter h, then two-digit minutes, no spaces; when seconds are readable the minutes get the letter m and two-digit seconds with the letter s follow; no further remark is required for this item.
5h47
